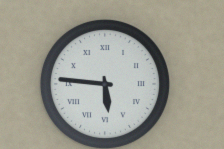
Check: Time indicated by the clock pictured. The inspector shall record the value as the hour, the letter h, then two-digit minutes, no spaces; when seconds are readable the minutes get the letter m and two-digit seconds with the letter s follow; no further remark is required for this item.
5h46
